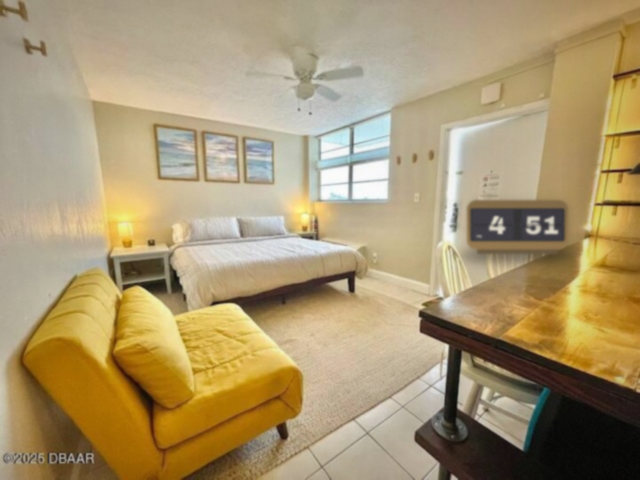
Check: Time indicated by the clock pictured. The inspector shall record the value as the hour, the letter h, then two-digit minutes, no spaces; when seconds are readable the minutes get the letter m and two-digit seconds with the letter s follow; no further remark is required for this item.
4h51
